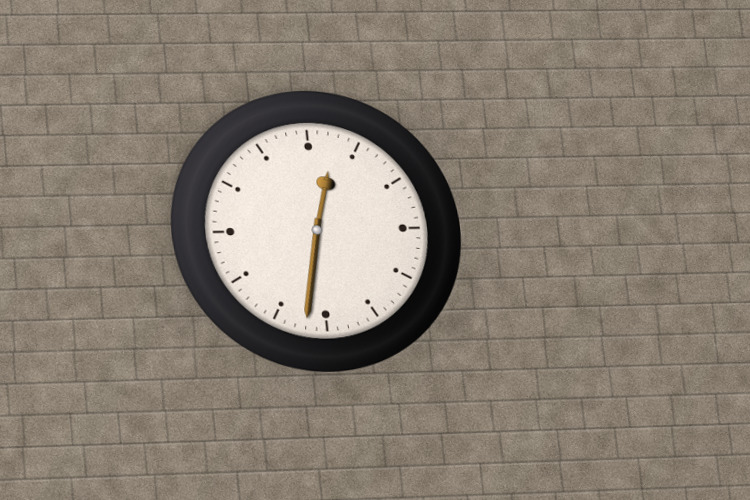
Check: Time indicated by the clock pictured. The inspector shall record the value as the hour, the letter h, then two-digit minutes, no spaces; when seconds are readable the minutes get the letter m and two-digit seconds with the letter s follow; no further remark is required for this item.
12h32
